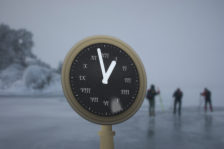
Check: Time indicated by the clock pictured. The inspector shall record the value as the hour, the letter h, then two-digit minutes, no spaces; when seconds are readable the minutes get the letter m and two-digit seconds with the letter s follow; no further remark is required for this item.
12h58
